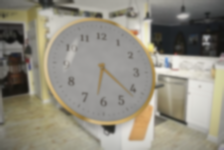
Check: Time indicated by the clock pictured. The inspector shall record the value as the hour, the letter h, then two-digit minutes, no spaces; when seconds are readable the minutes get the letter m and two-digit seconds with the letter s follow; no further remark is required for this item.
6h22
